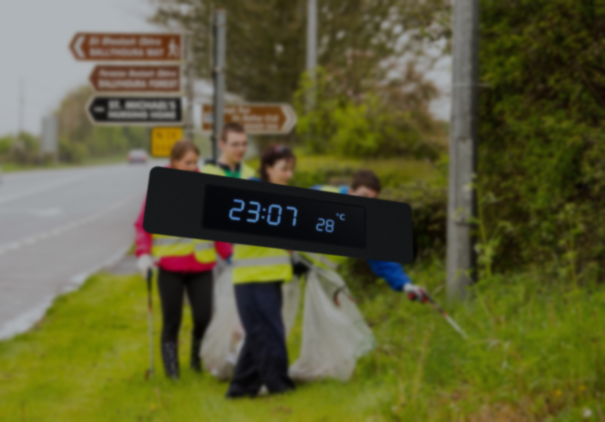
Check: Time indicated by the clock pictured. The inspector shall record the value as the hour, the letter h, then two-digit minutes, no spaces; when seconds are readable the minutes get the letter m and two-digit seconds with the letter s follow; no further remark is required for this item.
23h07
